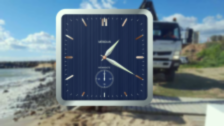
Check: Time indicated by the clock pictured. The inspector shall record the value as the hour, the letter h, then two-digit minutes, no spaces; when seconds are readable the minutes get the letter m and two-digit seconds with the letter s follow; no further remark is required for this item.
1h20
